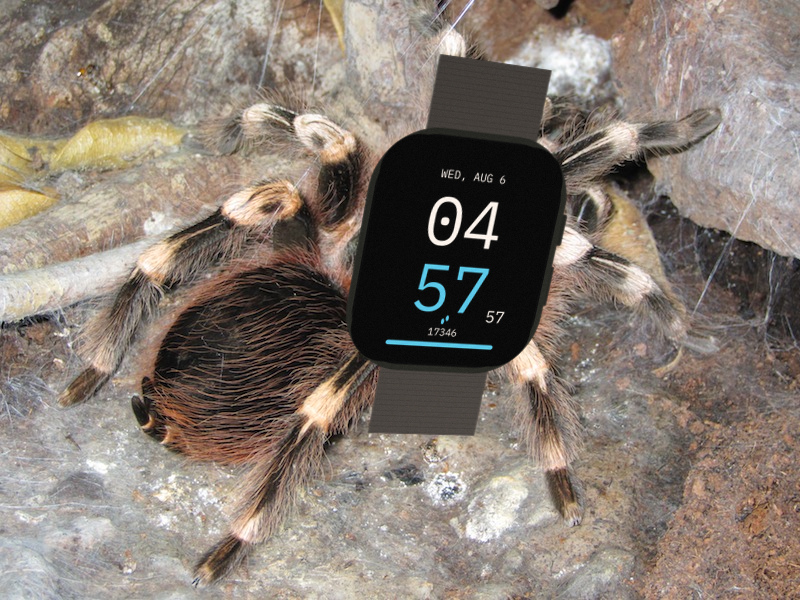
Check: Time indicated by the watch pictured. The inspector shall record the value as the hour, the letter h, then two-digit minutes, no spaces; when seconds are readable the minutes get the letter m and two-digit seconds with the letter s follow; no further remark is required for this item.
4h57m57s
